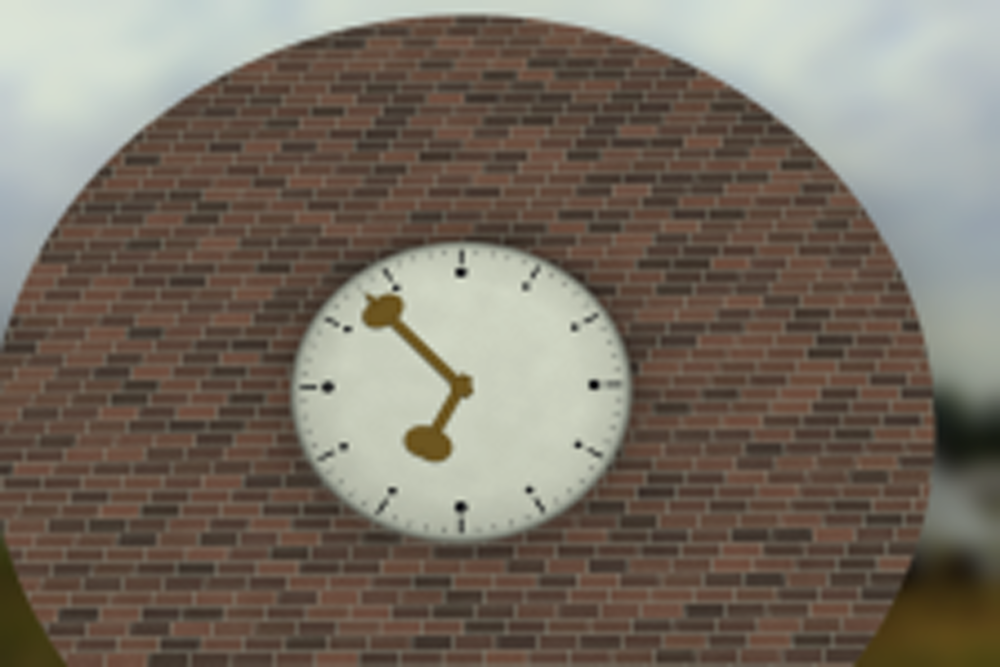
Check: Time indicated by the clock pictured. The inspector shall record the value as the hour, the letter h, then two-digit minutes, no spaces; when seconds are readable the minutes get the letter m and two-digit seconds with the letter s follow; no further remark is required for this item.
6h53
